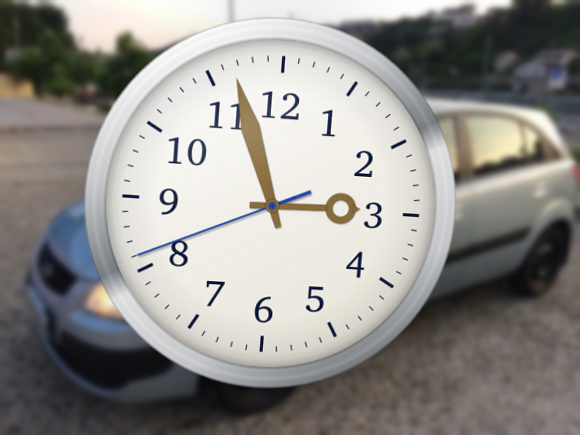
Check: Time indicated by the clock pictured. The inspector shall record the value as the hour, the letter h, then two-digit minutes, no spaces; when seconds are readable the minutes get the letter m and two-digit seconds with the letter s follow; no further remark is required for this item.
2h56m41s
